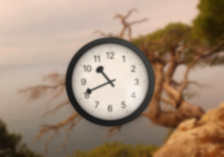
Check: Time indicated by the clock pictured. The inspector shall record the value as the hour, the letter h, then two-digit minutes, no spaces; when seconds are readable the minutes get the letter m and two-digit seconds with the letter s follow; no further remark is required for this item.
10h41
